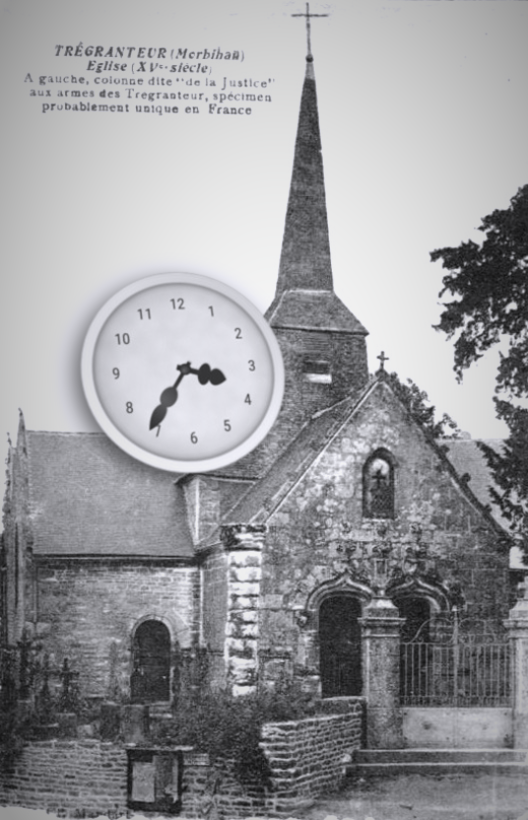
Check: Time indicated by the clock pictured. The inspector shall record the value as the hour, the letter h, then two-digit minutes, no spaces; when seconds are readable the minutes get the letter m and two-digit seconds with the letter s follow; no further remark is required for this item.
3h36
